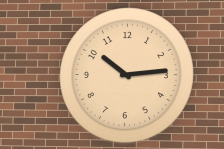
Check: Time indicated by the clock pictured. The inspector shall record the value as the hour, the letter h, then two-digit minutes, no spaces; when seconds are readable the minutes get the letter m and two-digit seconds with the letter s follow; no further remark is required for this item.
10h14
